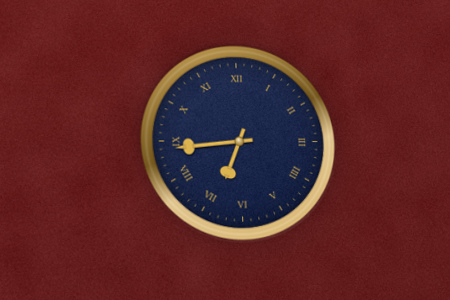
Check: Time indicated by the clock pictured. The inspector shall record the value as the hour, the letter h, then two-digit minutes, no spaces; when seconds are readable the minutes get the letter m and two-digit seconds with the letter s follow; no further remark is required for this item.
6h44
